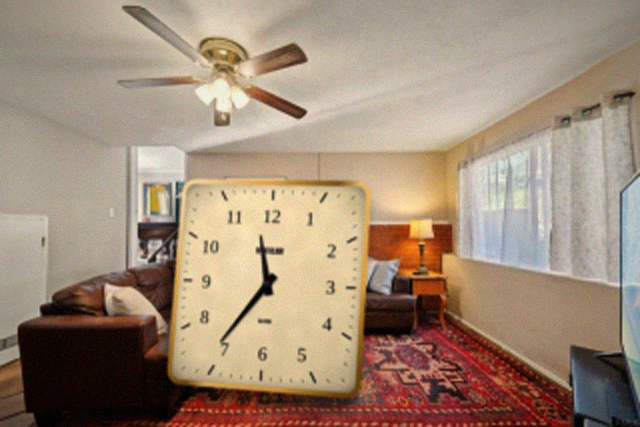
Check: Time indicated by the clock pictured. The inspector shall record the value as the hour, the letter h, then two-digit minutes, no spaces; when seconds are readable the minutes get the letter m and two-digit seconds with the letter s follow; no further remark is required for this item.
11h36
